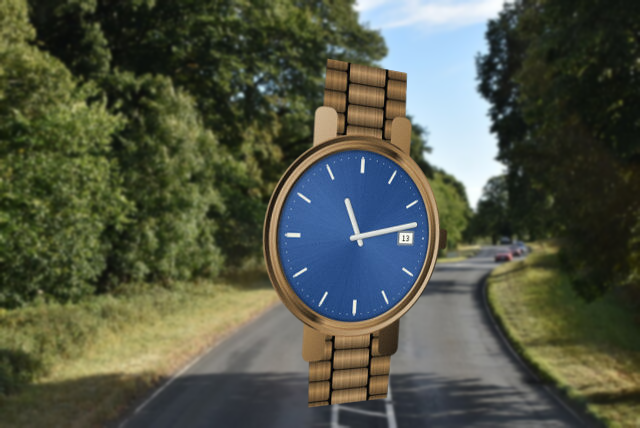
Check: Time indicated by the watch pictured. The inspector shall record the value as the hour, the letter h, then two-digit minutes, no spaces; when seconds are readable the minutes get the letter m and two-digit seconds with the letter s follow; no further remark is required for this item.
11h13
